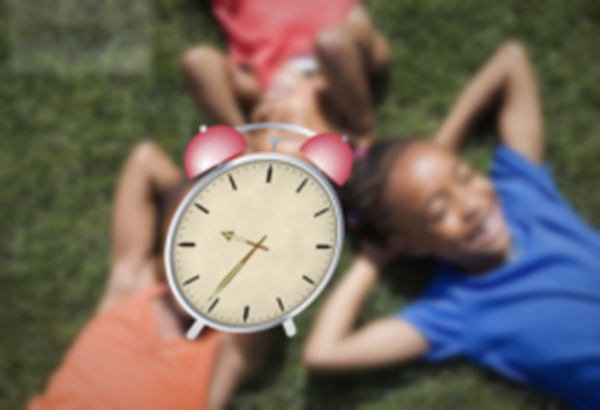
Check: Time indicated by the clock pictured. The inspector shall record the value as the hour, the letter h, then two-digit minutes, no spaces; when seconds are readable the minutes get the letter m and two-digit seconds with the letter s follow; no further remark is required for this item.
9h36
